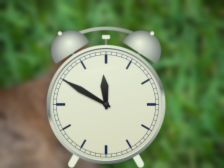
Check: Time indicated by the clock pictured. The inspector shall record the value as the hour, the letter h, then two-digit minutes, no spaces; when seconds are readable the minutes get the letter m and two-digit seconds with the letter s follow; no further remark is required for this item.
11h50
